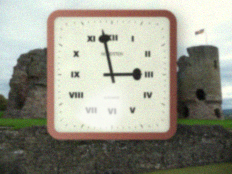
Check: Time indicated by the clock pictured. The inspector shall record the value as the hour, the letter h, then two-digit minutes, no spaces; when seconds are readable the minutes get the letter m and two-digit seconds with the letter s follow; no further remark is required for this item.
2h58
